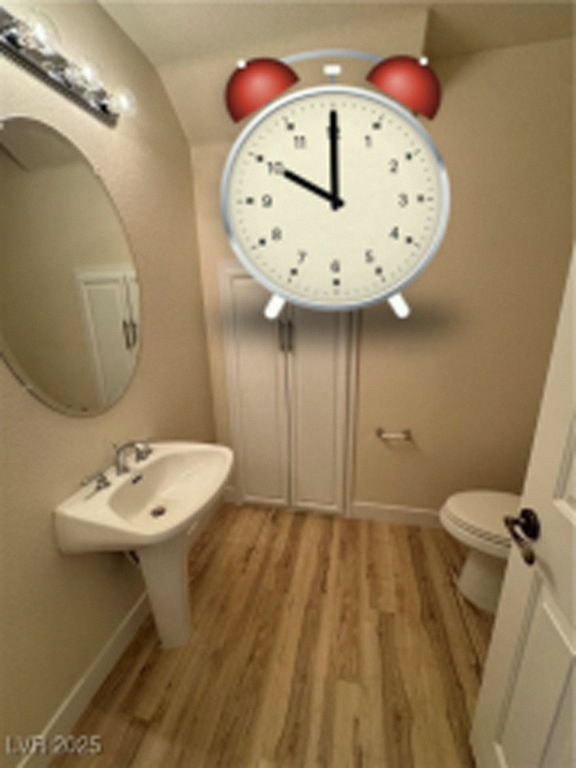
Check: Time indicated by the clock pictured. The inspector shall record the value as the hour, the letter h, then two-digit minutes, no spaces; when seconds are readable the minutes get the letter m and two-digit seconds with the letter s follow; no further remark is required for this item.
10h00
